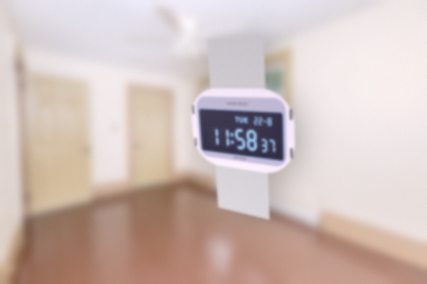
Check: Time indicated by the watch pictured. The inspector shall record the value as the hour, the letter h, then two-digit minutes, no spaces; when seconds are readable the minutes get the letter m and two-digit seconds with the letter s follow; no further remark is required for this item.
11h58m37s
